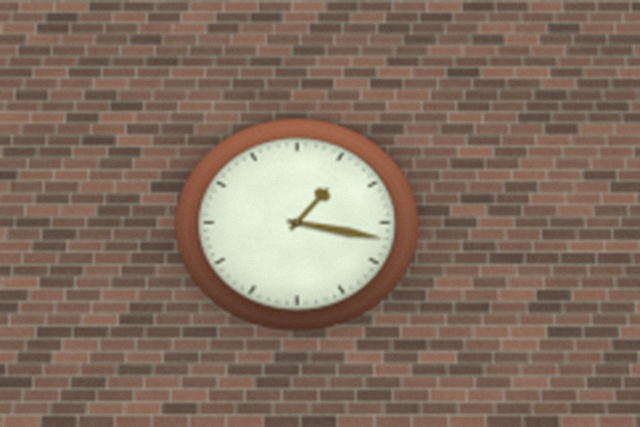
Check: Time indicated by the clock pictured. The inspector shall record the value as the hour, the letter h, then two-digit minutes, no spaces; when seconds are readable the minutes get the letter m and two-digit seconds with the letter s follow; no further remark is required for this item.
1h17
